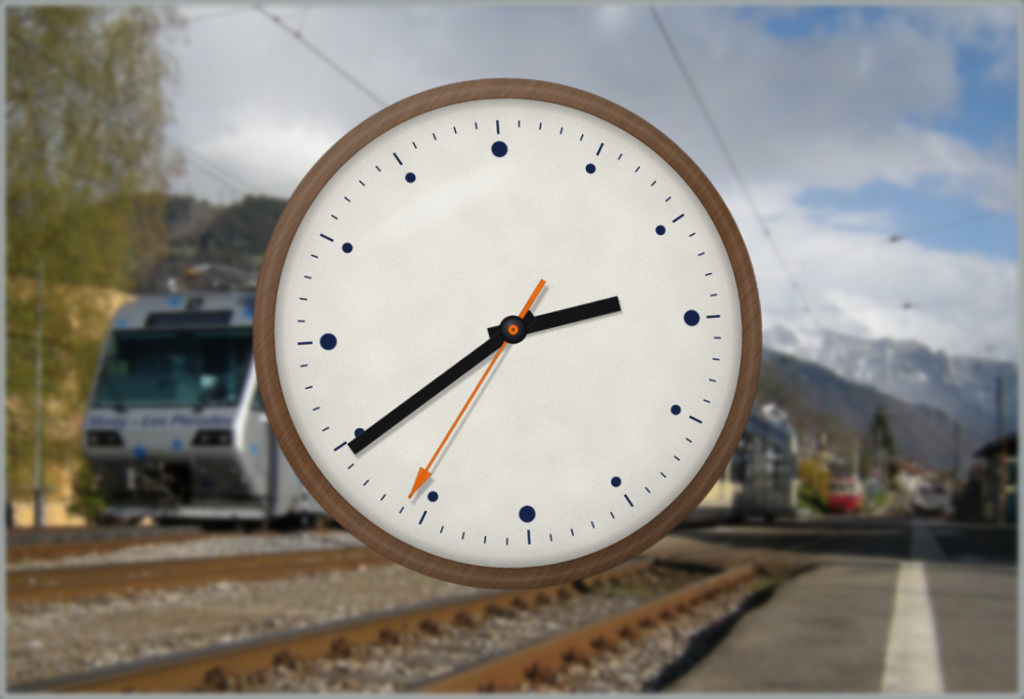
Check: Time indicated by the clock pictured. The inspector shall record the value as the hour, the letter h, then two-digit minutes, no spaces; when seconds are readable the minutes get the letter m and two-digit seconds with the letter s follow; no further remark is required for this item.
2h39m36s
